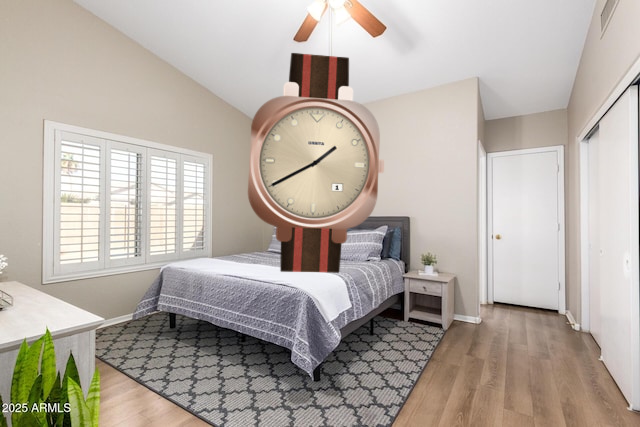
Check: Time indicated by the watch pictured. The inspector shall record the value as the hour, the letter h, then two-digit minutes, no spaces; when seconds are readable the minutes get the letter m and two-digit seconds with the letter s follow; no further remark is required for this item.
1h40
